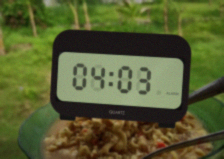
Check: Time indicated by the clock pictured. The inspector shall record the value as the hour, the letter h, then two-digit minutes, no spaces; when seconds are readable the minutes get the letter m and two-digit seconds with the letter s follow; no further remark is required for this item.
4h03
